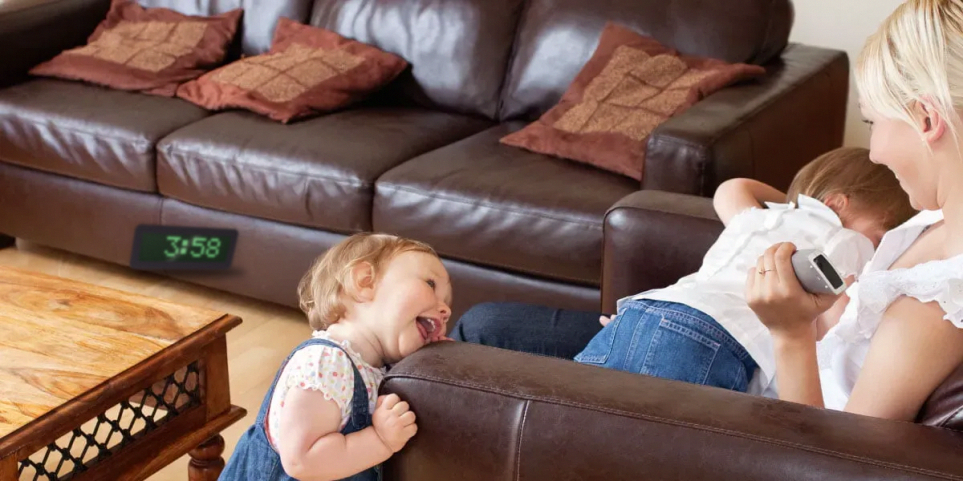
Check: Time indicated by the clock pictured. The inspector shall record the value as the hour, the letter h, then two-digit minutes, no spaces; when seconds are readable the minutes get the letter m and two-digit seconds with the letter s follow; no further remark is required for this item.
3h58
